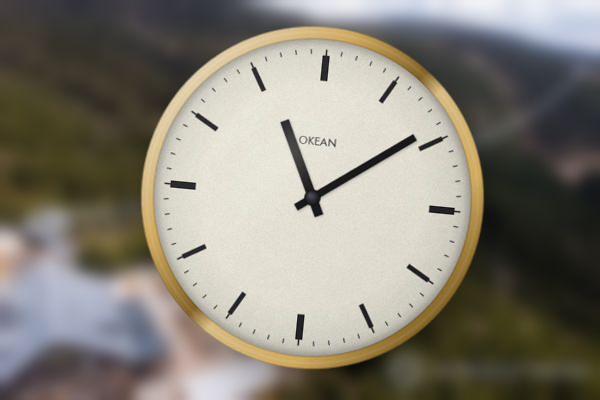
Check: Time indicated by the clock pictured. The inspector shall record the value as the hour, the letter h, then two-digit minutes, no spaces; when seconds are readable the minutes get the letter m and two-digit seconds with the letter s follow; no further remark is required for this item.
11h09
